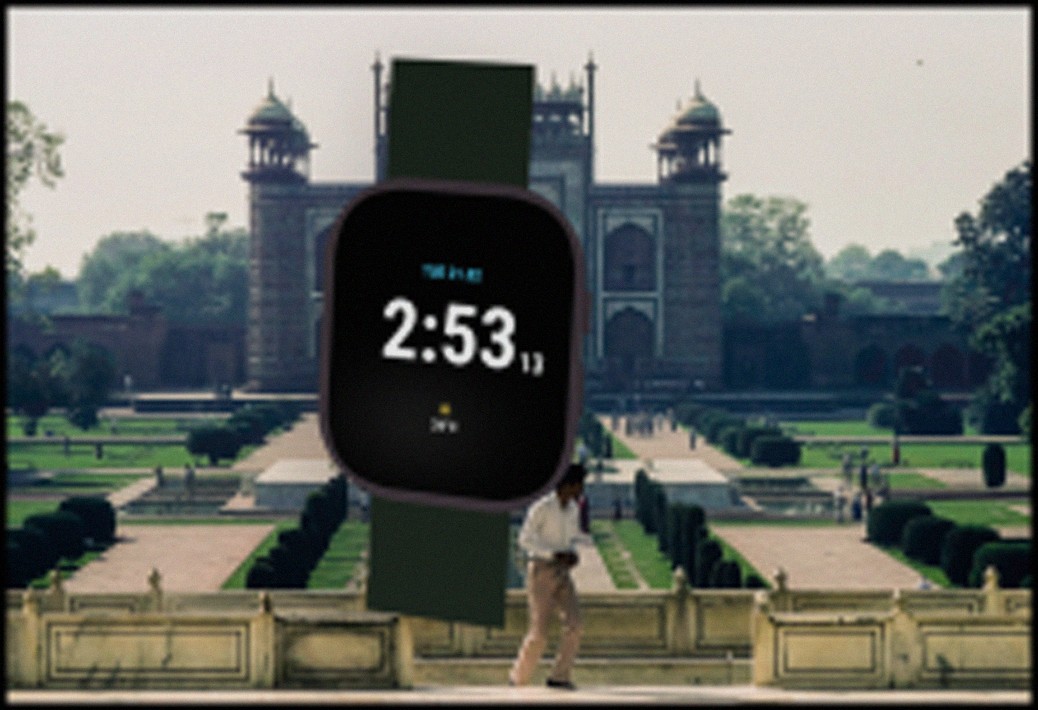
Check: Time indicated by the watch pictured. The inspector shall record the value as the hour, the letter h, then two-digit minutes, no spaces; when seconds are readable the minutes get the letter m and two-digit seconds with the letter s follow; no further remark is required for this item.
2h53
